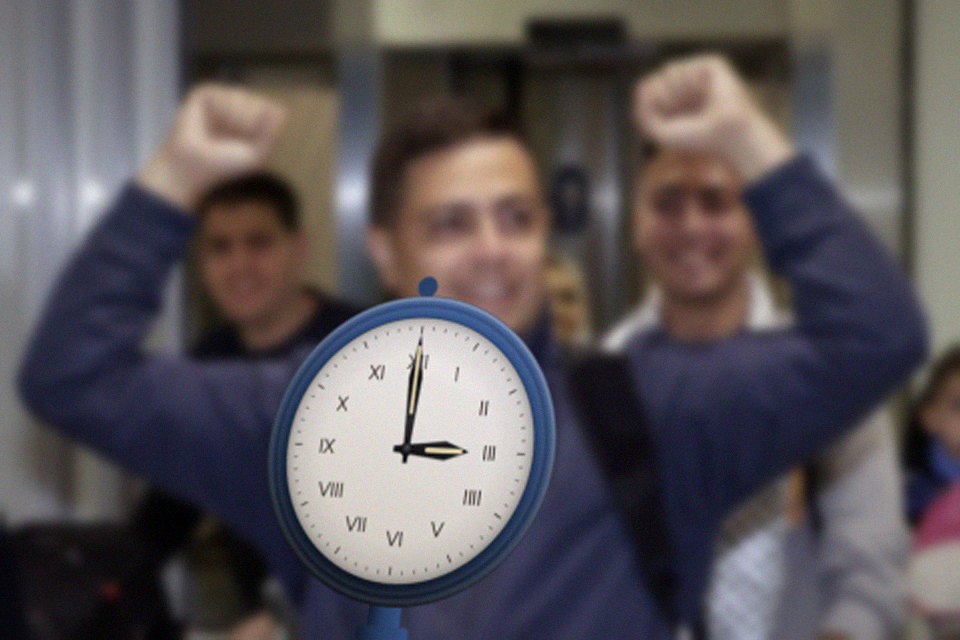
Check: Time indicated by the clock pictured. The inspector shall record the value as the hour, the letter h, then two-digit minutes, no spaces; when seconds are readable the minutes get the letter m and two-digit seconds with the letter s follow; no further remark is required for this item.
3h00
